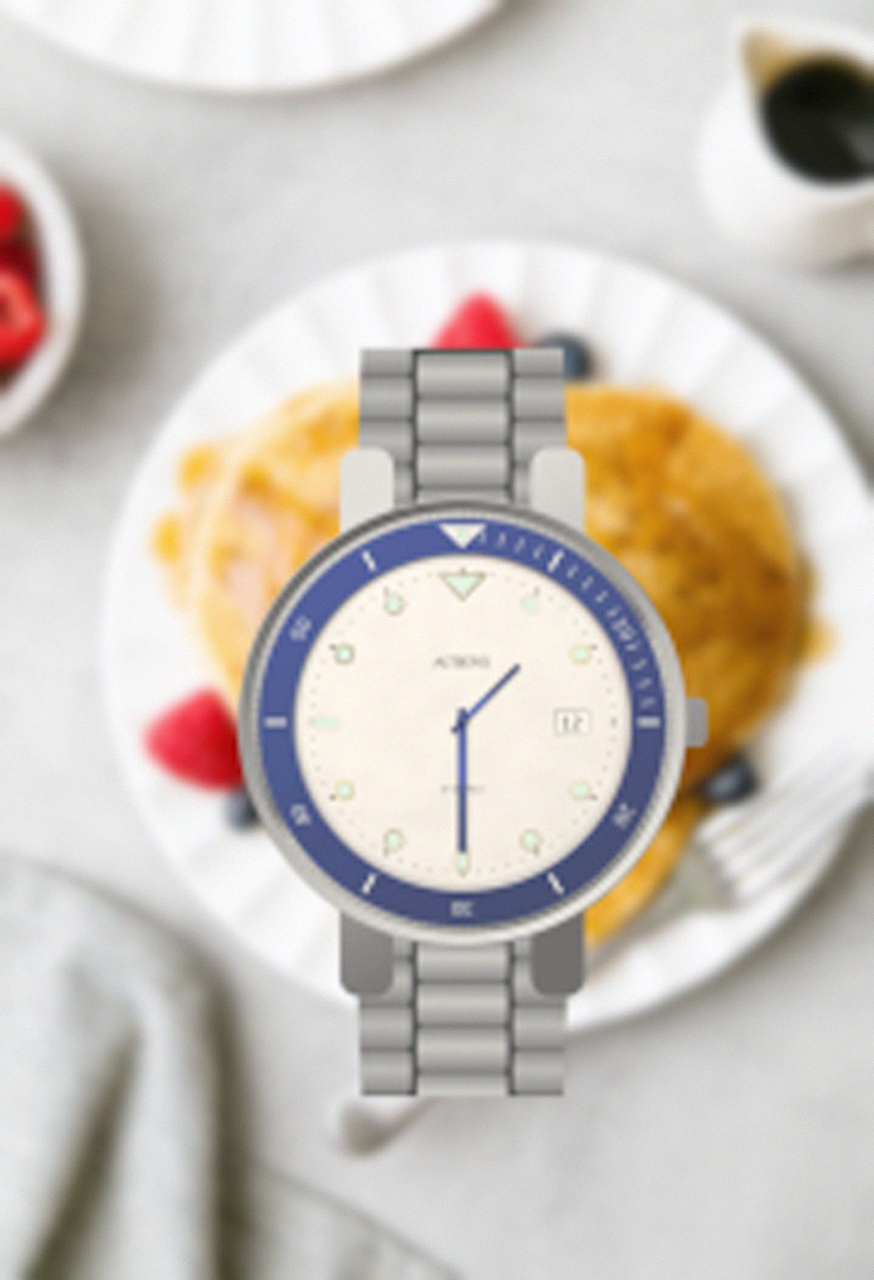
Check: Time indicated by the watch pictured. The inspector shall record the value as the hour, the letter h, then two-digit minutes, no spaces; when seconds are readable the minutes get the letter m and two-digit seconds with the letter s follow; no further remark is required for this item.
1h30
